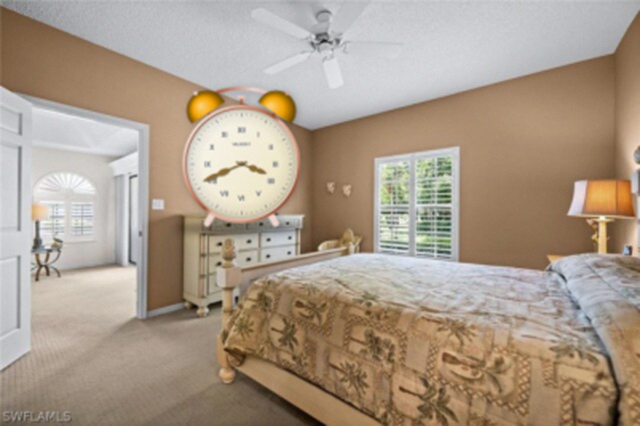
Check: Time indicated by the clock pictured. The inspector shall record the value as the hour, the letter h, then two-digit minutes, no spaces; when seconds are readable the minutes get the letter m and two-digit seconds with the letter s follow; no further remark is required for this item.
3h41
